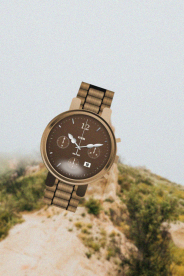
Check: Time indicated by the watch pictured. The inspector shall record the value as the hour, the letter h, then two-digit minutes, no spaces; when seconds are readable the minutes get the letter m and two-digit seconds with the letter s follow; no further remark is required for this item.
10h11
